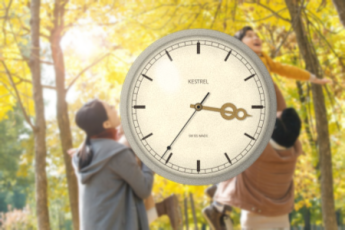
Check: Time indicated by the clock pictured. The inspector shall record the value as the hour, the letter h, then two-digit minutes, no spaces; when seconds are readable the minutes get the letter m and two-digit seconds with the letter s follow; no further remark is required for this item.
3h16m36s
